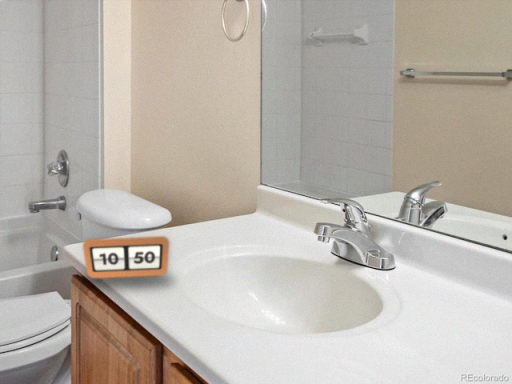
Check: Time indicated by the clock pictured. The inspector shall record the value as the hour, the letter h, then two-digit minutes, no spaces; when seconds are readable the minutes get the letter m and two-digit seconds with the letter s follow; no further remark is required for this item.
10h50
